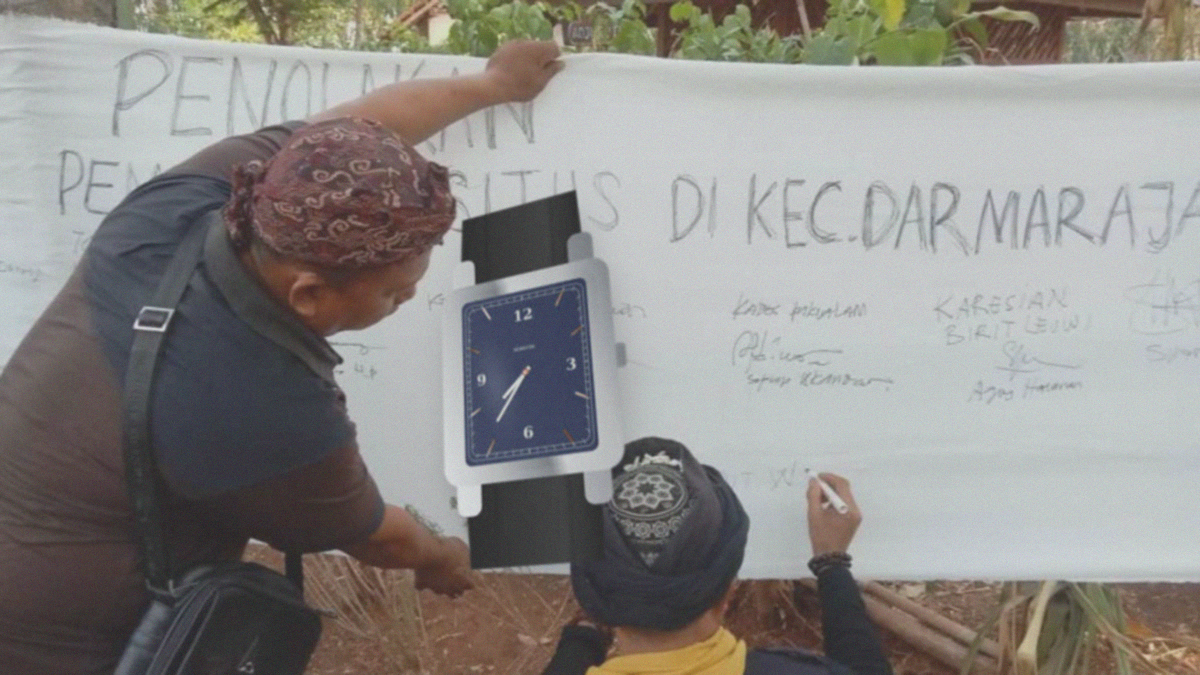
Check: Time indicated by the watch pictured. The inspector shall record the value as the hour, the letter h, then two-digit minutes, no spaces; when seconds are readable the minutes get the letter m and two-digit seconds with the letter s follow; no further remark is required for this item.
7h36
